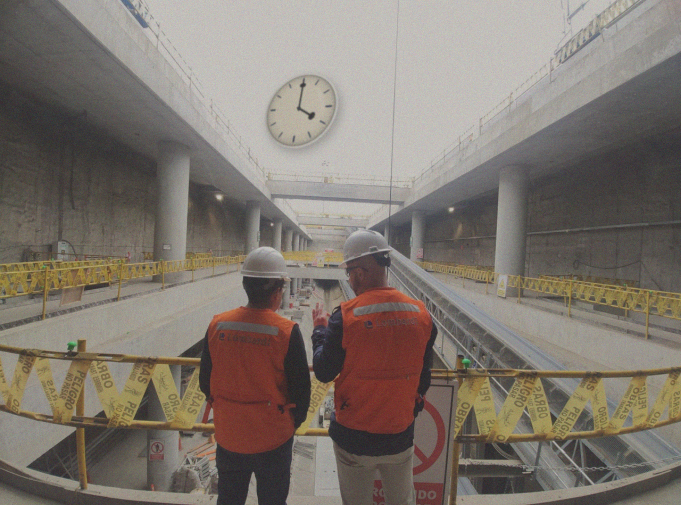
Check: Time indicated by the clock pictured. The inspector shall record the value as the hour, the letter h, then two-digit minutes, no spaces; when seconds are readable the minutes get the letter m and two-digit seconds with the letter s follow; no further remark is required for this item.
4h00
